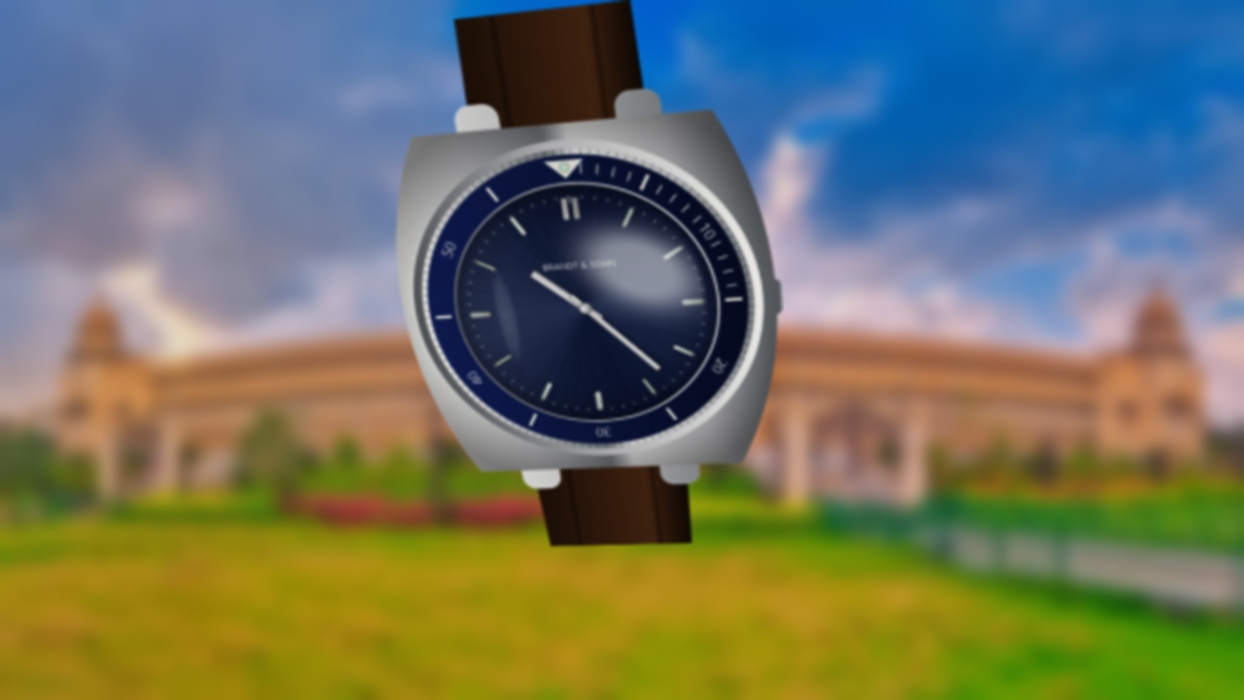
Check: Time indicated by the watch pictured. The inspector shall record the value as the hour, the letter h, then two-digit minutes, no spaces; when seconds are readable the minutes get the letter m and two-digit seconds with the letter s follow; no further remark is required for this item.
10h23
